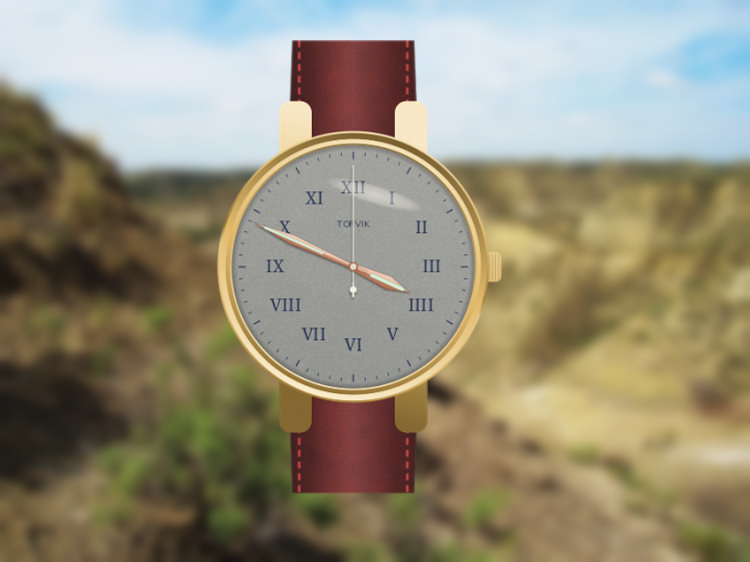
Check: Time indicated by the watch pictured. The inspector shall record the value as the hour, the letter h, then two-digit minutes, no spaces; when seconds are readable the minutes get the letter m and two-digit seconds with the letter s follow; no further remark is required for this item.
3h49m00s
